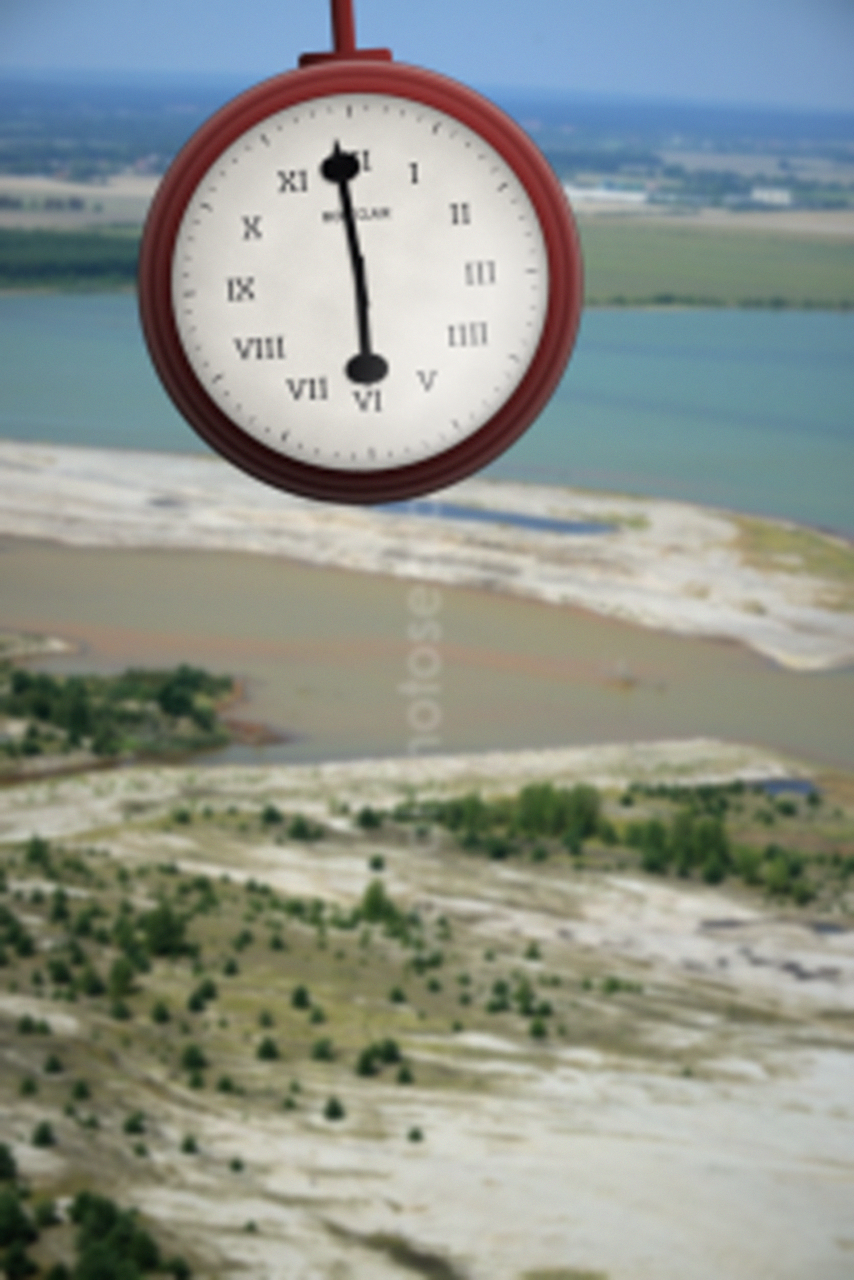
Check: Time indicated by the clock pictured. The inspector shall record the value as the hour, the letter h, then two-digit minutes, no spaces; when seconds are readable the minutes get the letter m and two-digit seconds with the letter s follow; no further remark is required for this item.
5h59
